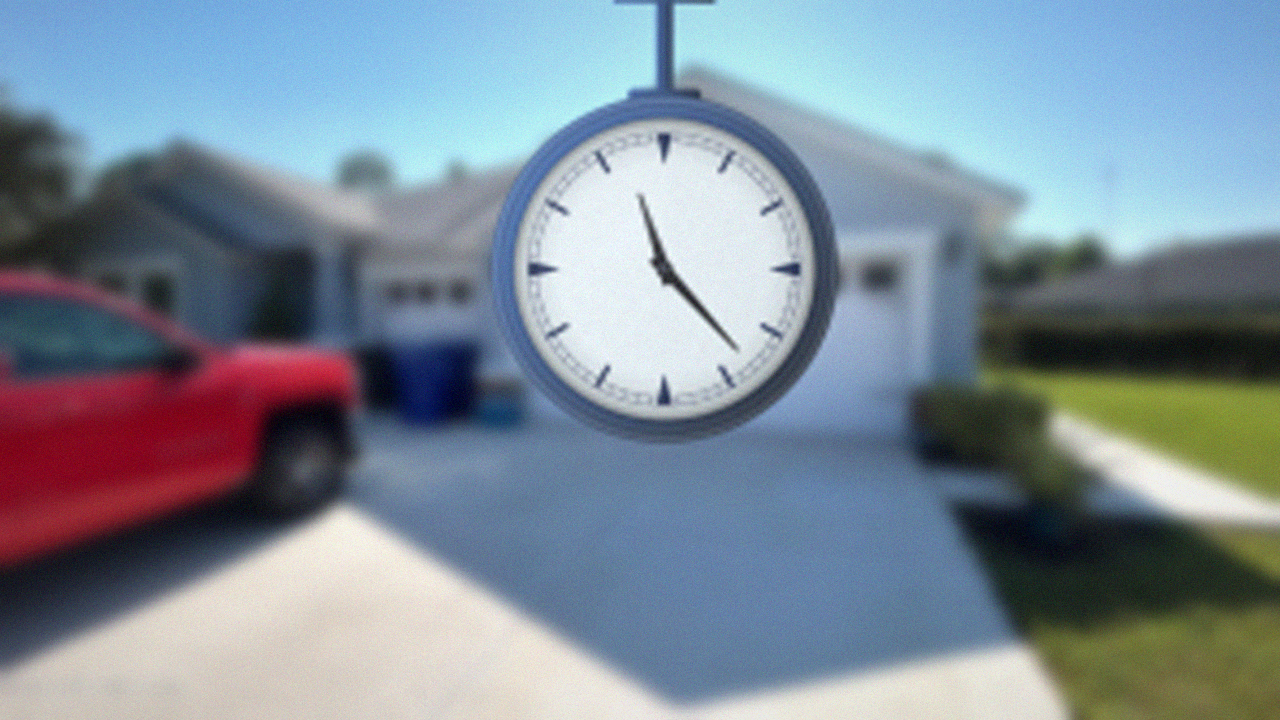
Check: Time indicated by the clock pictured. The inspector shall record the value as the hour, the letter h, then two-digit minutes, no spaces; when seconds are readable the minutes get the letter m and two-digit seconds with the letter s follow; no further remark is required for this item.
11h23
